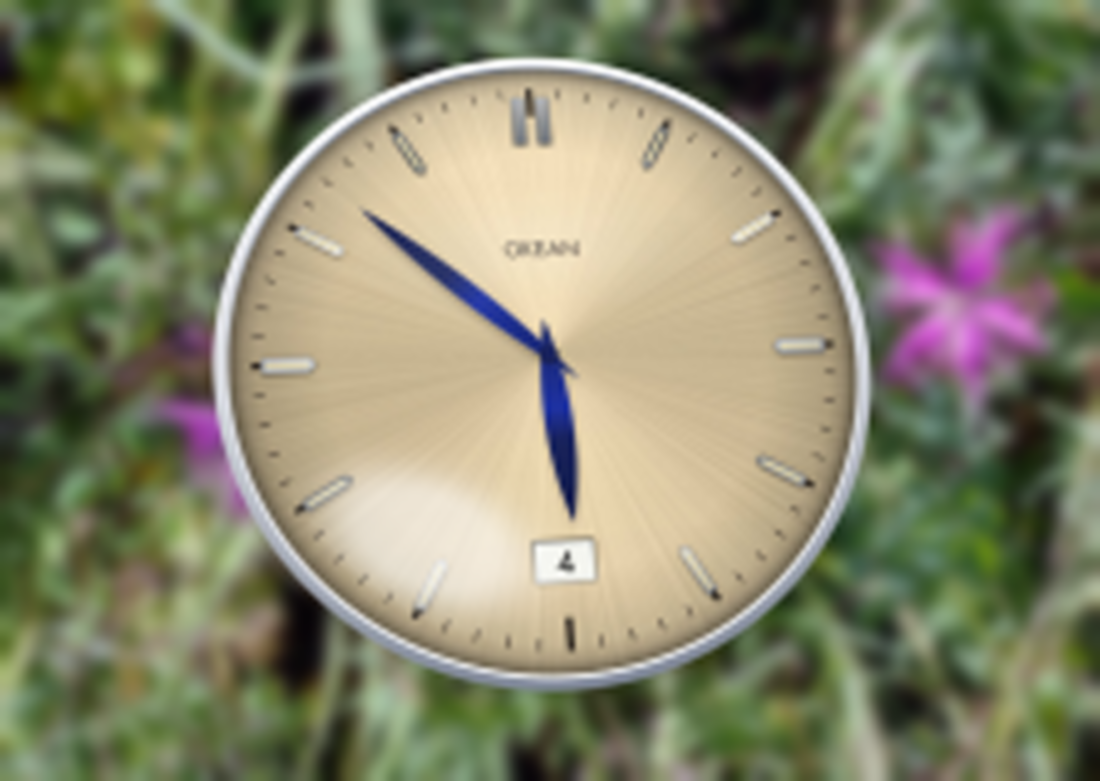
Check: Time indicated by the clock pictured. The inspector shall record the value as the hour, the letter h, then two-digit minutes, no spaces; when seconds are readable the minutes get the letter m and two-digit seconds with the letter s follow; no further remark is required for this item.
5h52
